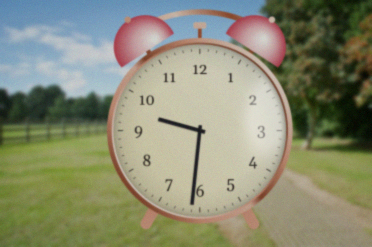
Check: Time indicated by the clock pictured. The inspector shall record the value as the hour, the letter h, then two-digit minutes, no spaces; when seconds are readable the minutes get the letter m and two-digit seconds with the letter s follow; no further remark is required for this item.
9h31
